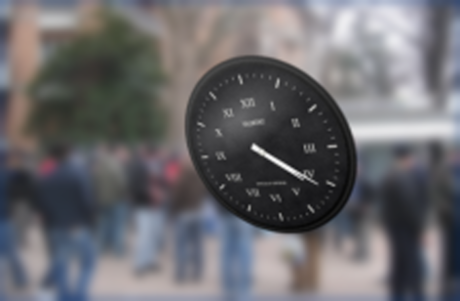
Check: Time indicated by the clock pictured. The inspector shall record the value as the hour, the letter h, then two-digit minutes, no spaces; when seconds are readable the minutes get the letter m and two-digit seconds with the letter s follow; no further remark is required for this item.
4h21
